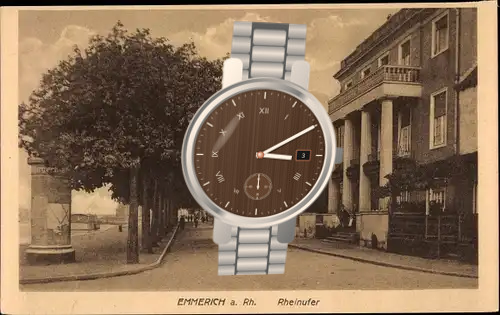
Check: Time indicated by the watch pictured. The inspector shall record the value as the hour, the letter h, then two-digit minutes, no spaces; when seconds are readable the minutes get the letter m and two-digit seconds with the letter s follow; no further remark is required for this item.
3h10
